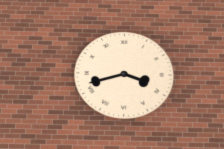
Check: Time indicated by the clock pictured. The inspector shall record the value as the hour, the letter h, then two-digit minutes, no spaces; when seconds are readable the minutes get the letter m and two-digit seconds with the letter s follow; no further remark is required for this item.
3h42
